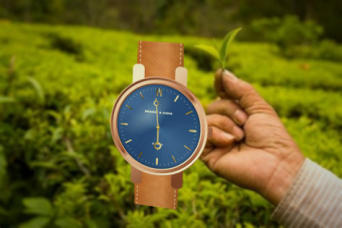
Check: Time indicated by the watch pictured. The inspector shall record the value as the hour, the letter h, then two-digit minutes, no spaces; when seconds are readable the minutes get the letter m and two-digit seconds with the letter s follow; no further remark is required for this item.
5h59
